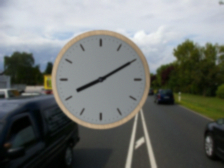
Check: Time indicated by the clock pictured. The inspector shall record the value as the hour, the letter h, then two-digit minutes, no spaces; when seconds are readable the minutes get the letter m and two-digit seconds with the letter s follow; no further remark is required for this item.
8h10
